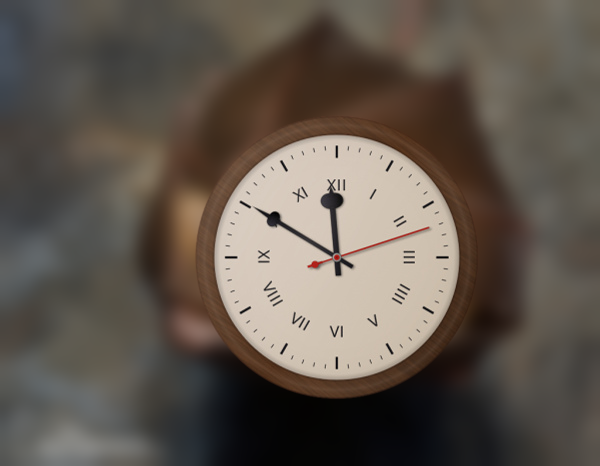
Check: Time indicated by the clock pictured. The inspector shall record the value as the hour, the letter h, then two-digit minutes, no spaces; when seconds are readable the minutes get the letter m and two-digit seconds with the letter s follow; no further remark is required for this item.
11h50m12s
